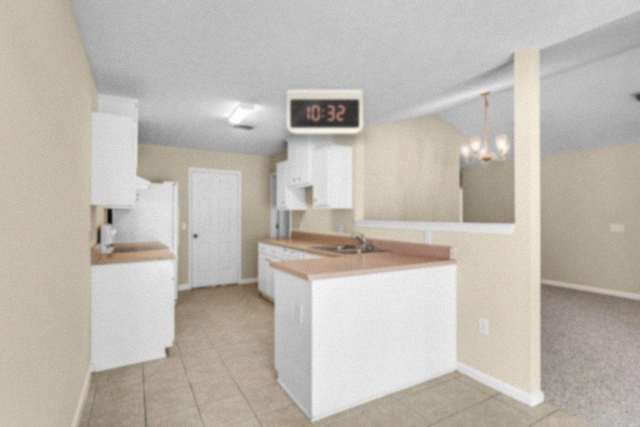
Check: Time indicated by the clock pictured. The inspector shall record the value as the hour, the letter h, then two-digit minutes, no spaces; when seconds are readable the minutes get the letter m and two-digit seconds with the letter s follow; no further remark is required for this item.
10h32
